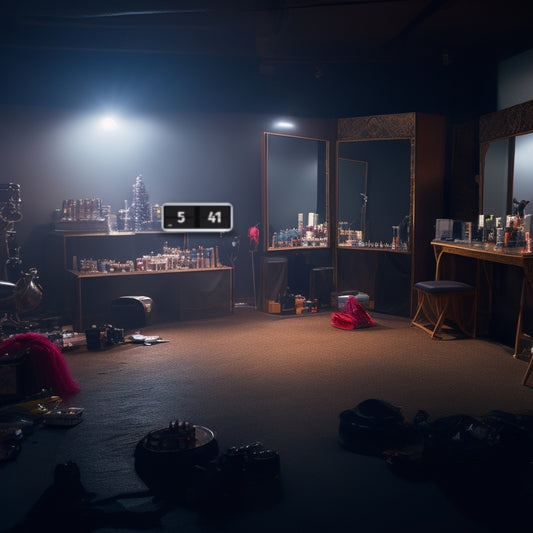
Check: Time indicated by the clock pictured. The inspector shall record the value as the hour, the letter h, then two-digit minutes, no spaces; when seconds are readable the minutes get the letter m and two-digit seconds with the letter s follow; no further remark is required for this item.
5h41
